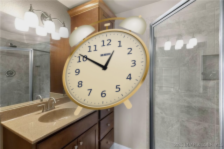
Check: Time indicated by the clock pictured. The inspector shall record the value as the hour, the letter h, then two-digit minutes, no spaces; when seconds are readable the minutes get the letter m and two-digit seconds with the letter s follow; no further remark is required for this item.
12h51
